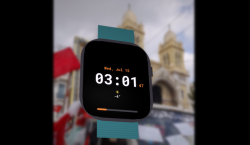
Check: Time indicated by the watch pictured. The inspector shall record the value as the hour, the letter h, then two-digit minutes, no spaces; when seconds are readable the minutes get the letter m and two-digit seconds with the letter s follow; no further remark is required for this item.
3h01
